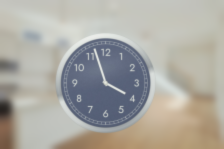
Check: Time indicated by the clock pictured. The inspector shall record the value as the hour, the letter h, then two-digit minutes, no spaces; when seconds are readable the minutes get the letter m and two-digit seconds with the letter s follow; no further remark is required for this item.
3h57
